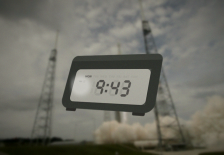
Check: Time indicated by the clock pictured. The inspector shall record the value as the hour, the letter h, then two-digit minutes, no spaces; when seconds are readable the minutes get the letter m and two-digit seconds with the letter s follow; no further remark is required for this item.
9h43
